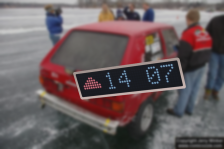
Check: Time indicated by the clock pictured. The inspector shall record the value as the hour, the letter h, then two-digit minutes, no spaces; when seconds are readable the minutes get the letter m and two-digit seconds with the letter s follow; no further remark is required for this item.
14h07
